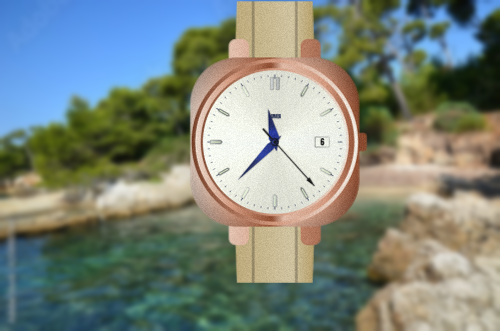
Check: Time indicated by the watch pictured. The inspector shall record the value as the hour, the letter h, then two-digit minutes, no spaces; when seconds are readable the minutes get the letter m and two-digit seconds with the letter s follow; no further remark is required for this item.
11h37m23s
